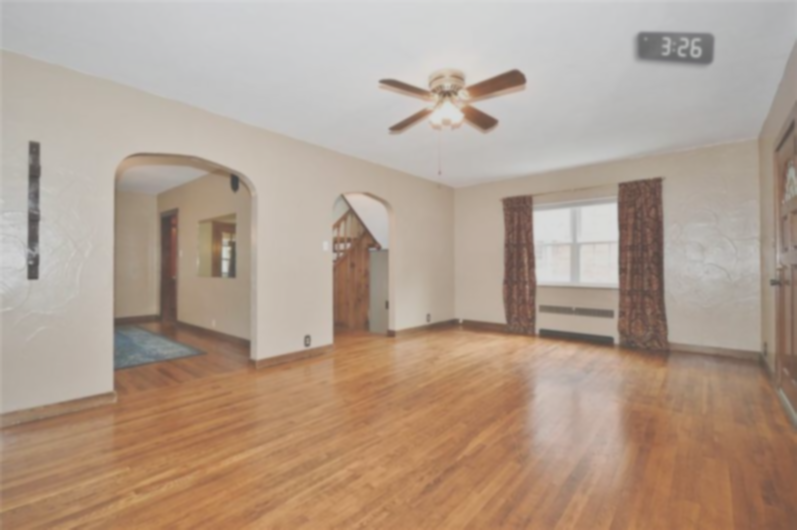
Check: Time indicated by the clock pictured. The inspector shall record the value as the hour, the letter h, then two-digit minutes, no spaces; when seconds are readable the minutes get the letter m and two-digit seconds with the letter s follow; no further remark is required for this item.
3h26
